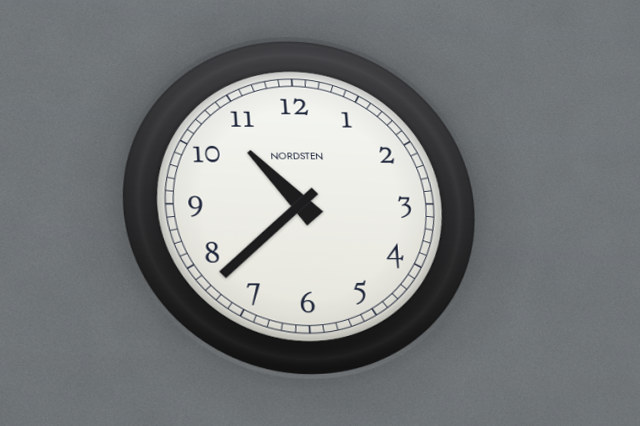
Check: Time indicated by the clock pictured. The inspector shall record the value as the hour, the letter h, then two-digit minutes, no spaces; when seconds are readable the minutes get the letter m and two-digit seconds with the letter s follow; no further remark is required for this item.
10h38
